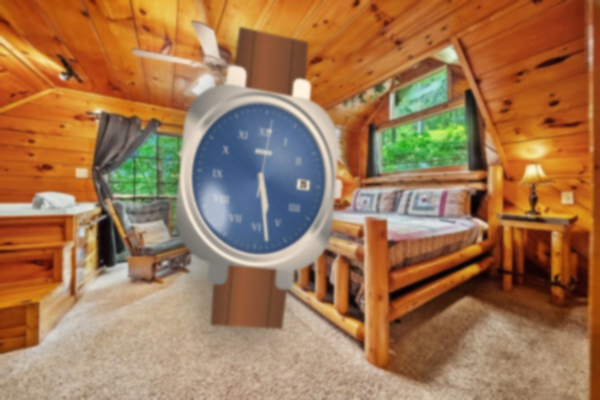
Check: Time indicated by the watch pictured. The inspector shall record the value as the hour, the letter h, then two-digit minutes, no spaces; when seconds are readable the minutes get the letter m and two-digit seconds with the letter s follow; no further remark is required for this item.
5h28m01s
